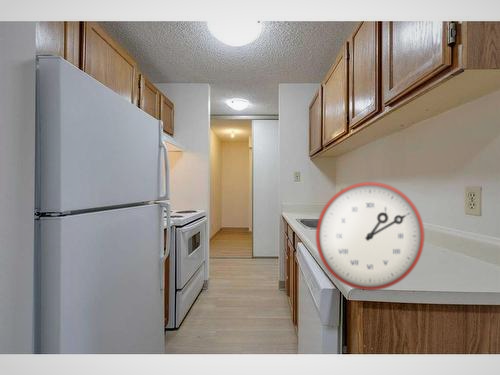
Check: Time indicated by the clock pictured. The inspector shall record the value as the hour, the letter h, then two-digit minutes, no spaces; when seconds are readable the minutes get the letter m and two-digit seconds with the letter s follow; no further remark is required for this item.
1h10
